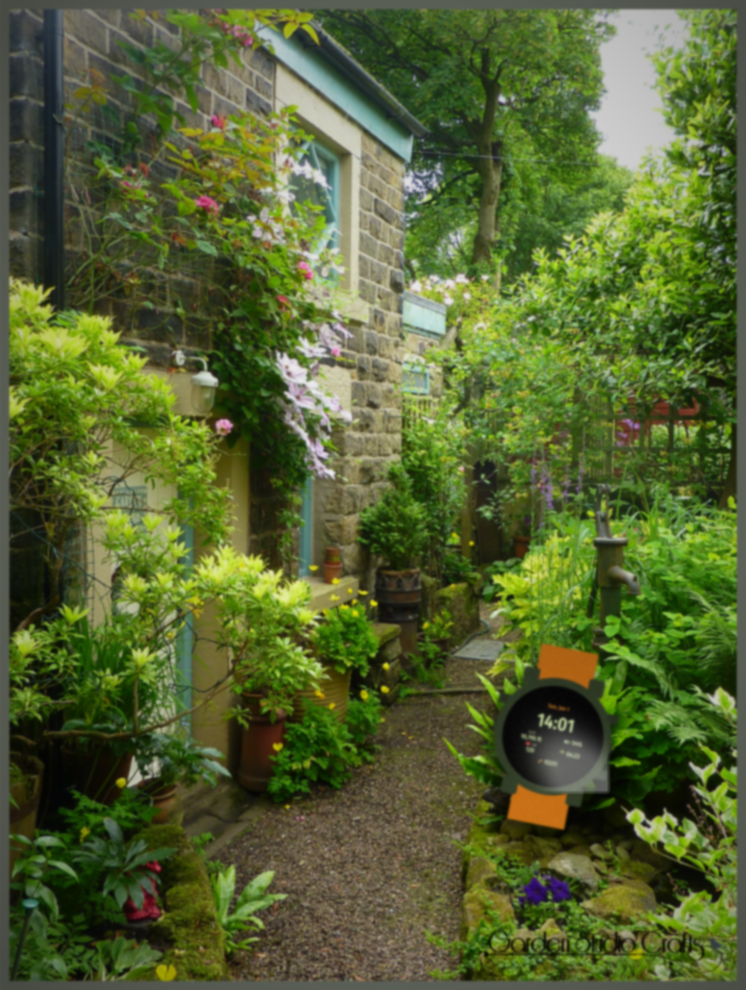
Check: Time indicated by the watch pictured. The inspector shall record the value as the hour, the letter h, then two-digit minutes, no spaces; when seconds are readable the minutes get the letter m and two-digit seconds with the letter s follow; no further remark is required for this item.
14h01
